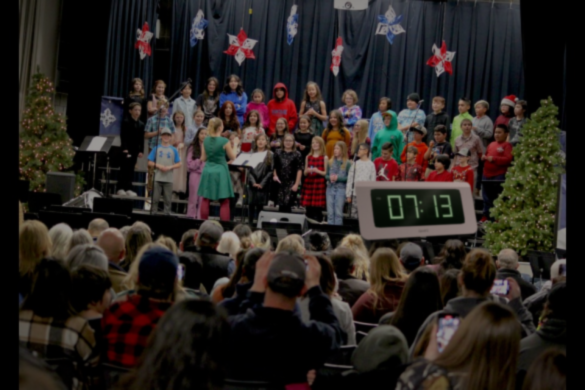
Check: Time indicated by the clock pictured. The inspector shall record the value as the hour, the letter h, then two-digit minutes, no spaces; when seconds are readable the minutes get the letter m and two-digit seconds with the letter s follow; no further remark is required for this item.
7h13
